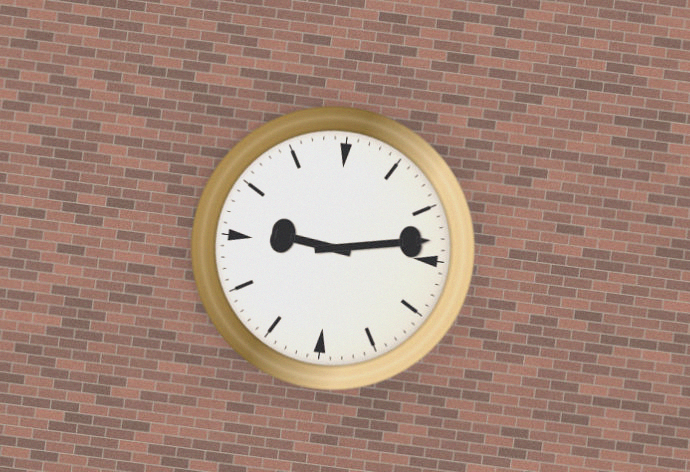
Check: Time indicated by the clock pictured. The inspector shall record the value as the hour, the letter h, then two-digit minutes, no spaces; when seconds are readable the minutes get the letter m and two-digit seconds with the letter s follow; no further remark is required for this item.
9h13
